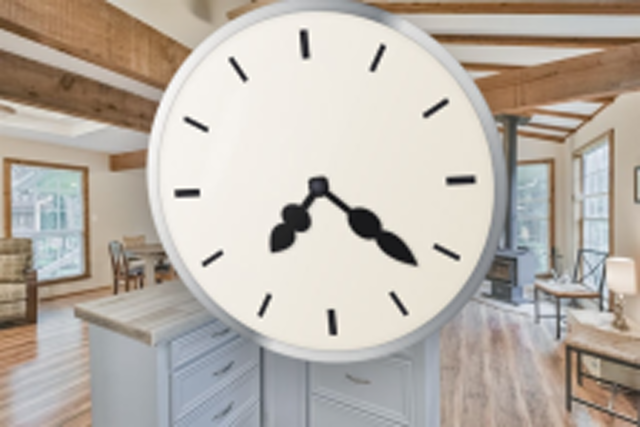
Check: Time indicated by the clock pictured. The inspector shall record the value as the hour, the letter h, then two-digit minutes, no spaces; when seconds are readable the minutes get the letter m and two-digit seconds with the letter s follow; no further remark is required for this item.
7h22
